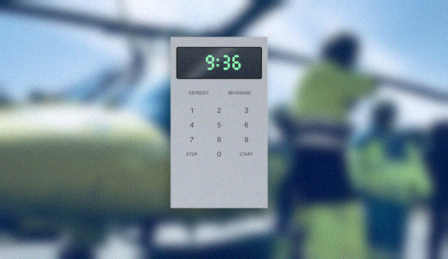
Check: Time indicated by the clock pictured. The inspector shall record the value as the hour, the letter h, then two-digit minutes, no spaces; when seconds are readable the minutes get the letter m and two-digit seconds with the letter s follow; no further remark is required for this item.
9h36
